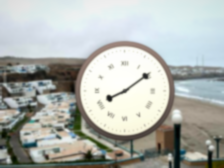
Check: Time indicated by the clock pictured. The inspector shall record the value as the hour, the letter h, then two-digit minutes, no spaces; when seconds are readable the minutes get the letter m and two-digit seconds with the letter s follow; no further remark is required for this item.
8h09
